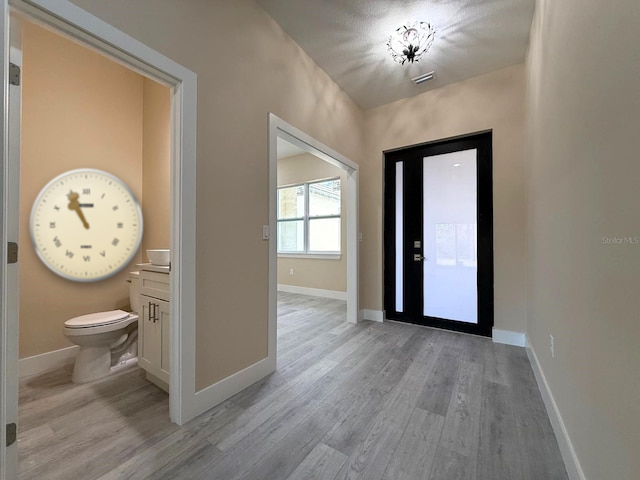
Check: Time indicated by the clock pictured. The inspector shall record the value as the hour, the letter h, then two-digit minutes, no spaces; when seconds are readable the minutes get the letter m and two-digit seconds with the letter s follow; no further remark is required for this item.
10h56
